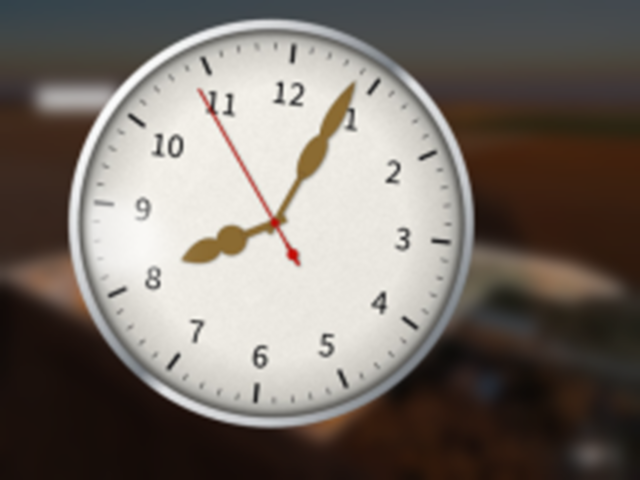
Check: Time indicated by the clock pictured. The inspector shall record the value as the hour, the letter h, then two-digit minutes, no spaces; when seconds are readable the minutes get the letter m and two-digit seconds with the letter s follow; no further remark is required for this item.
8h03m54s
